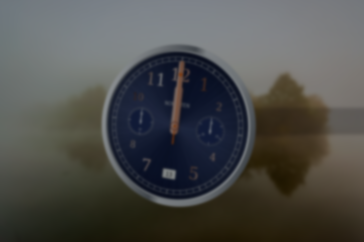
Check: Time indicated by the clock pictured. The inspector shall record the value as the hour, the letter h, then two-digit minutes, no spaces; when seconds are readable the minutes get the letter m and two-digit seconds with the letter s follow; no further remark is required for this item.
12h00
